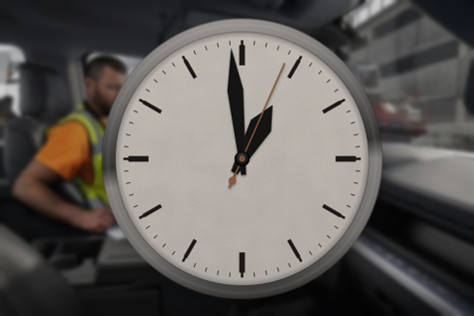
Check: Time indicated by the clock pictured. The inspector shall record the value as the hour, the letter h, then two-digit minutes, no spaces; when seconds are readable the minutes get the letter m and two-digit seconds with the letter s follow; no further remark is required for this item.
12h59m04s
